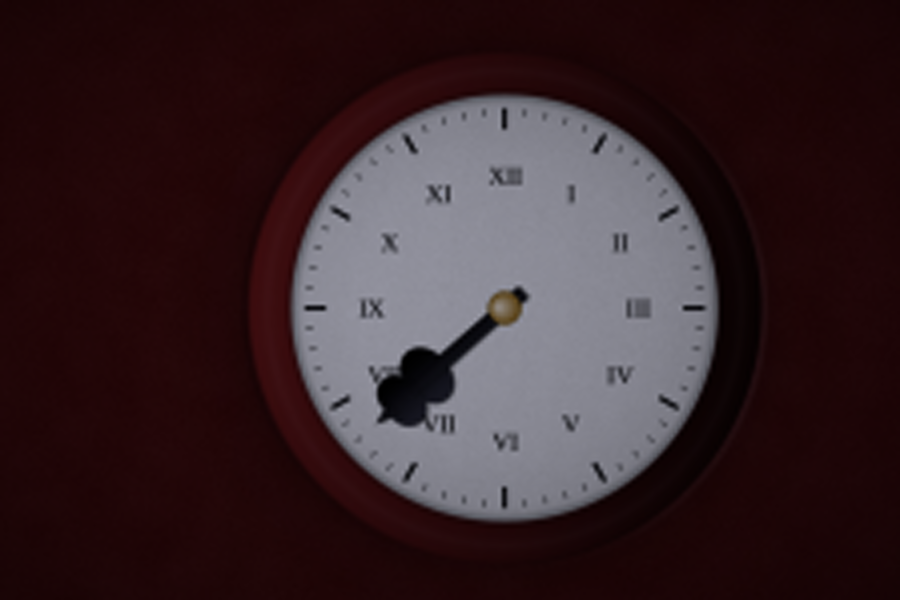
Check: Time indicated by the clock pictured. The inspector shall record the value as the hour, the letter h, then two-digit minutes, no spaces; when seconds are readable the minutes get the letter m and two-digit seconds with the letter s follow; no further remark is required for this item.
7h38
